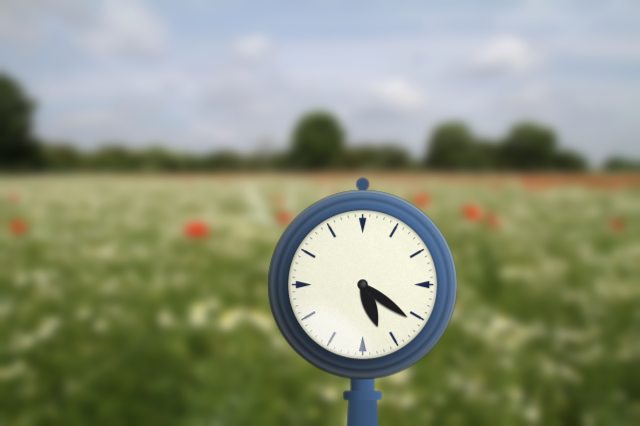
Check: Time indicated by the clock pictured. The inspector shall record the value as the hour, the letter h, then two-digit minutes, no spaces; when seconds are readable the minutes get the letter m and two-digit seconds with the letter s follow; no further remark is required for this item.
5h21
